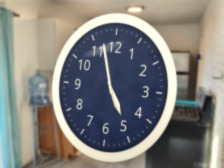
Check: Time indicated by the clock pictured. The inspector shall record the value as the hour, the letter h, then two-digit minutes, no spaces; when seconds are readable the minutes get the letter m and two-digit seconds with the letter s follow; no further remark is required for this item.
4h57
